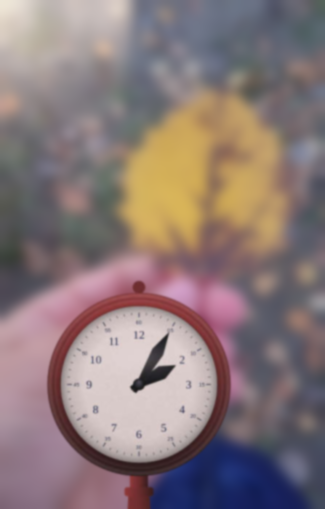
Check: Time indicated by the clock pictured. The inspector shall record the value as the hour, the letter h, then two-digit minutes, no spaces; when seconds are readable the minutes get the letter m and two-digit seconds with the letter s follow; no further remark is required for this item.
2h05
